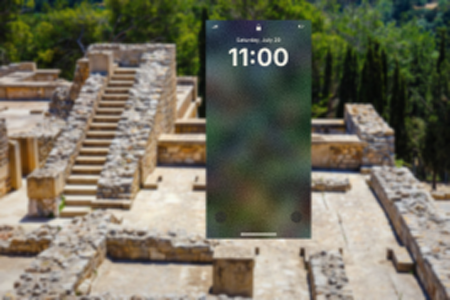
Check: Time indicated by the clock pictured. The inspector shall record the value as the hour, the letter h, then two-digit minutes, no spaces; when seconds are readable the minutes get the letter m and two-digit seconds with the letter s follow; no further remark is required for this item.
11h00
